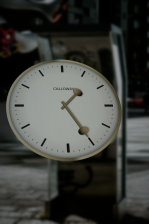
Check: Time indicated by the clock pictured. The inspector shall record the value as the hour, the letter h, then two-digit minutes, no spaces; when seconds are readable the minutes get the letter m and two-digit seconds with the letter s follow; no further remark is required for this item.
1h25
